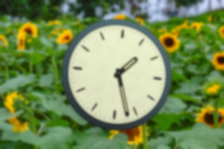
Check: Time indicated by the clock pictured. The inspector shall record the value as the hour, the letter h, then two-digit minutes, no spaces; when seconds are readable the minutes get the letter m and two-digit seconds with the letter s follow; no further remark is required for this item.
1h27
